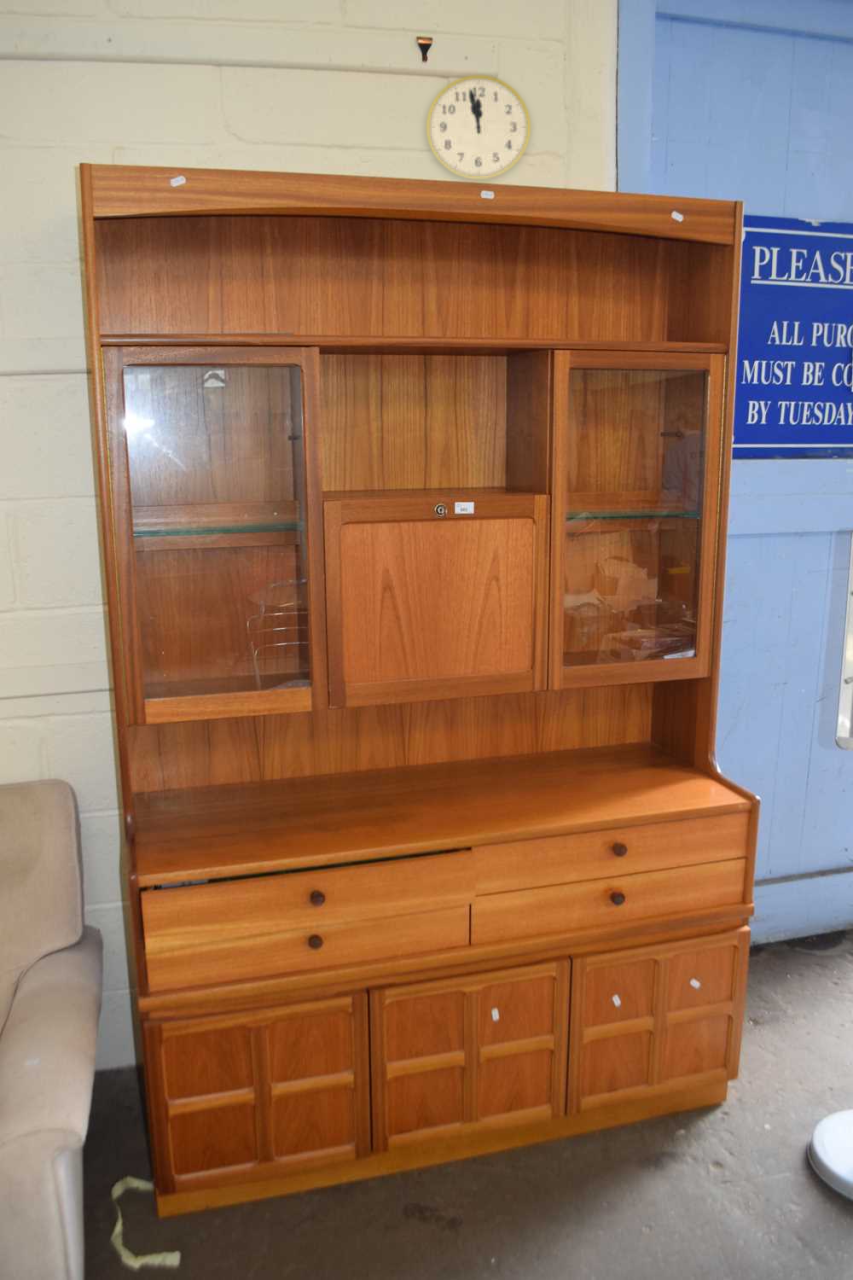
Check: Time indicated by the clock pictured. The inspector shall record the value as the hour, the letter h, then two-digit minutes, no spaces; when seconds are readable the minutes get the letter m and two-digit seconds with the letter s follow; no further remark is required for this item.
11h58
